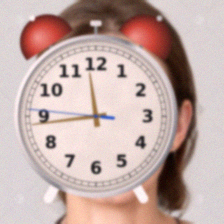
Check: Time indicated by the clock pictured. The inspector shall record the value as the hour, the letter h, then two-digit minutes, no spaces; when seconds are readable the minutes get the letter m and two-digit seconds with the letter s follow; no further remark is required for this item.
11h43m46s
